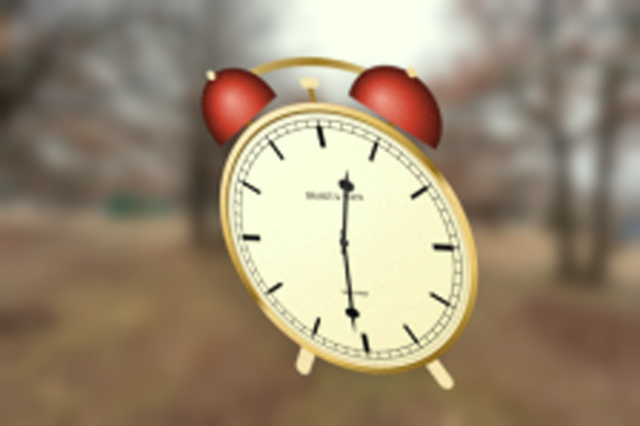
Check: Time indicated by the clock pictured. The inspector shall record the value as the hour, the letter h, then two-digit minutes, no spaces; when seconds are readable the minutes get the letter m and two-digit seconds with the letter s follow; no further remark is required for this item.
12h31
